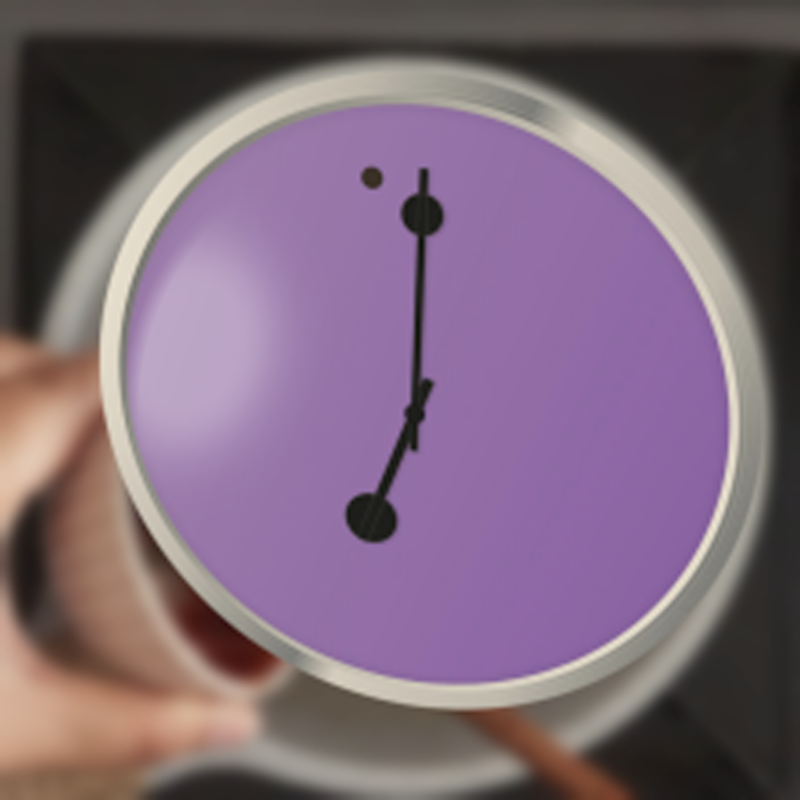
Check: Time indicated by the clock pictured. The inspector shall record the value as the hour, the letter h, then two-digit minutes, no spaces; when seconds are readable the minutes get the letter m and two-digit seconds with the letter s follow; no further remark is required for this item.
7h02
